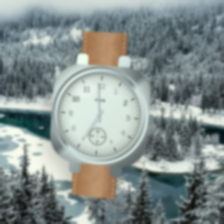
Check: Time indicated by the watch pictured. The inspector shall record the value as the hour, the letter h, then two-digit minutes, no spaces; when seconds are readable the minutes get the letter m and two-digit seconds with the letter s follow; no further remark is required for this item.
6h59
